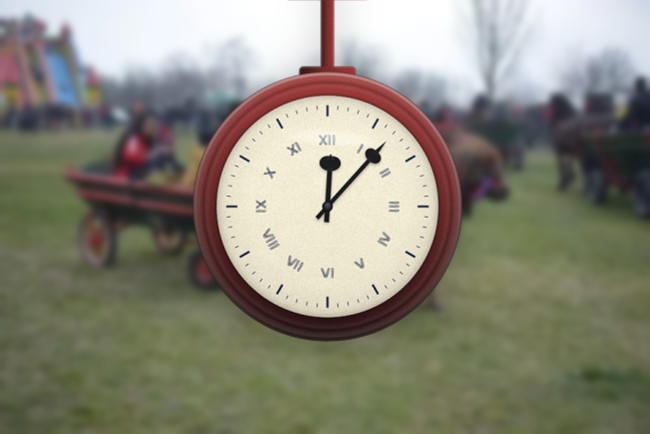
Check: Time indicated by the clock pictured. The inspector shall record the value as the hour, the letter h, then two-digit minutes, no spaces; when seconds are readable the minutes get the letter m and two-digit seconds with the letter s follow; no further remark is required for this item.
12h07
